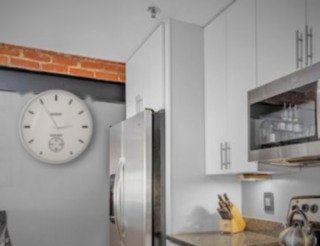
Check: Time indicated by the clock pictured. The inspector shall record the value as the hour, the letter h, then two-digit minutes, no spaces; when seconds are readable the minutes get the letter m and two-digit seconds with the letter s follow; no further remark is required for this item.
2h55
